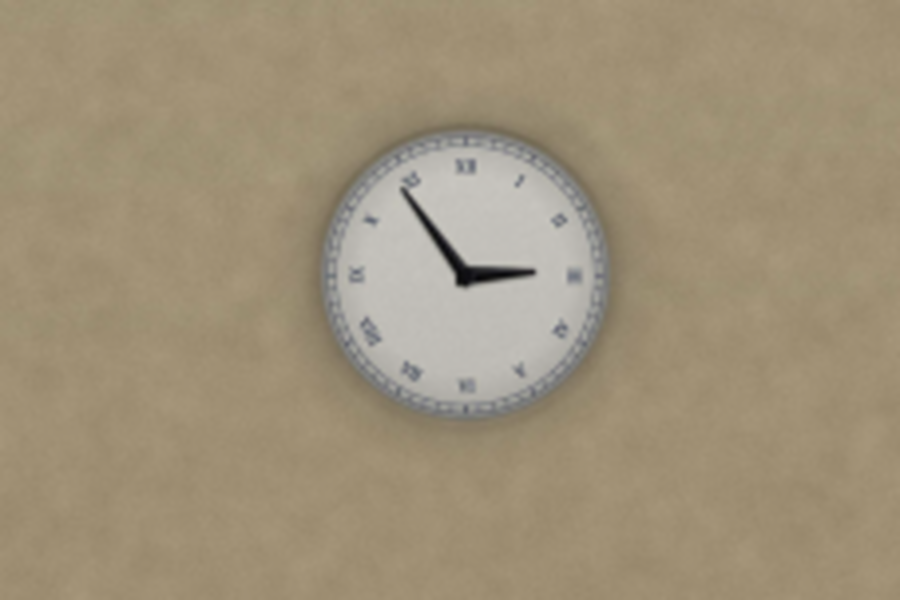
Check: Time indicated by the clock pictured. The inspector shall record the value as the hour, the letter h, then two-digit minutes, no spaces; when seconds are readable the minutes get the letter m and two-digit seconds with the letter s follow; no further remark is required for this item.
2h54
